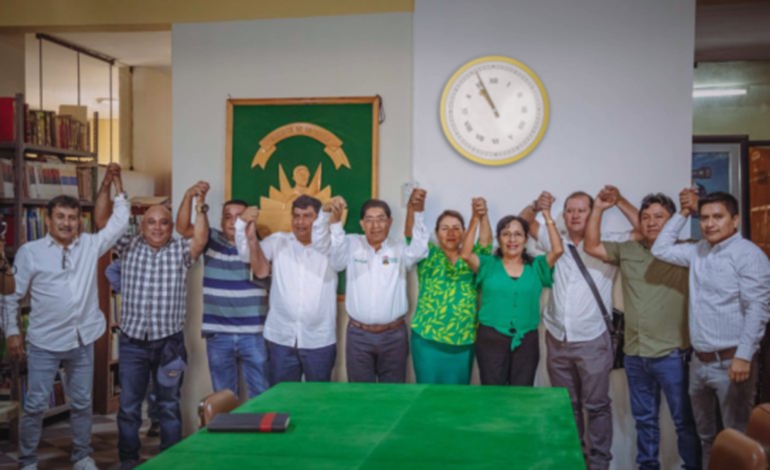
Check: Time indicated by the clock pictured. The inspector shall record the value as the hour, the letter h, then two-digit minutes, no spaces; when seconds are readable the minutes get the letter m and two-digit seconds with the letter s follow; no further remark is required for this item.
10h56
